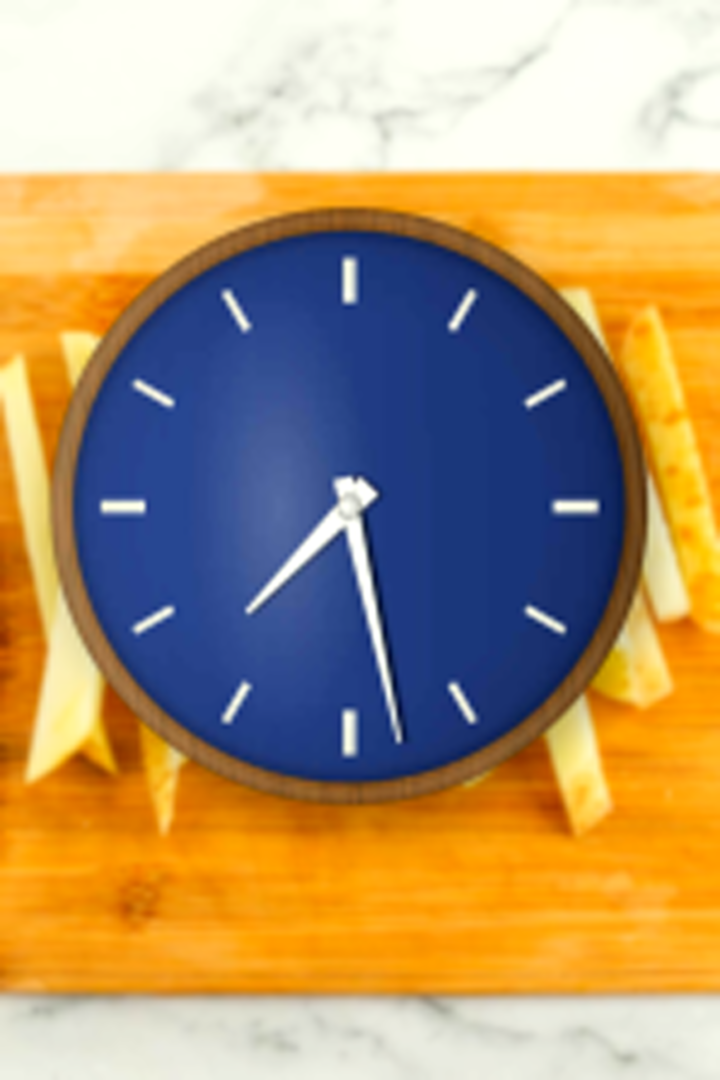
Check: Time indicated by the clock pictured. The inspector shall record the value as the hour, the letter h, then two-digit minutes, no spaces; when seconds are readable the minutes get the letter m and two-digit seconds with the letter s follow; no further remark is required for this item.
7h28
